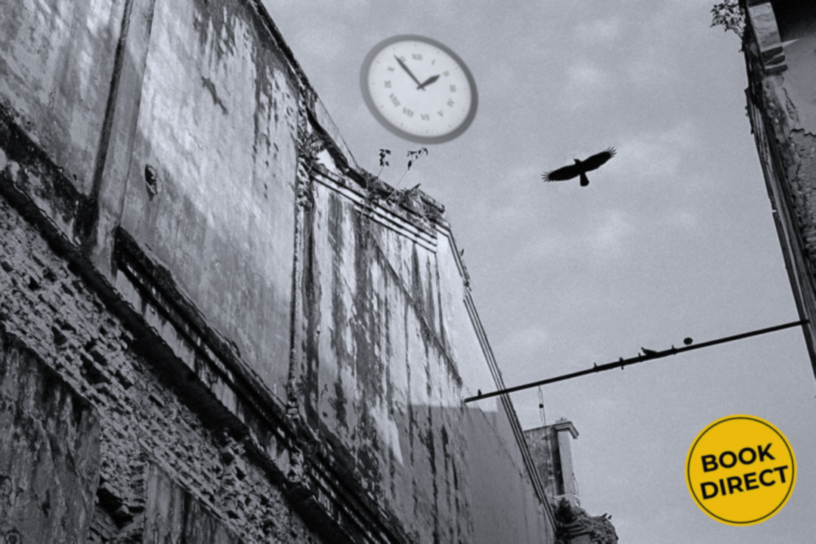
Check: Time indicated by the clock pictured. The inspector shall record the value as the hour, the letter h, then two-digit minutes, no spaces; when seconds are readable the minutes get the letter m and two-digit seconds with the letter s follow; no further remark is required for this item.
1h54
